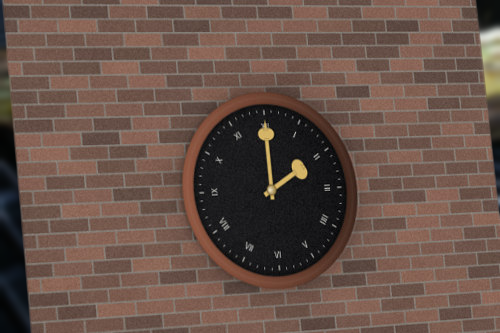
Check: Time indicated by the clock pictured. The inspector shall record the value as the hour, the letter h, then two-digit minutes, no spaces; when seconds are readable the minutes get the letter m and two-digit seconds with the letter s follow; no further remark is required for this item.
2h00
